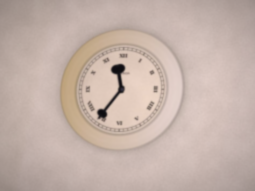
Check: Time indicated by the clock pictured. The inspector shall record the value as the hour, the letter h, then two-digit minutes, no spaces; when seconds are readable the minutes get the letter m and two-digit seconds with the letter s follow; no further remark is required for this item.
11h36
